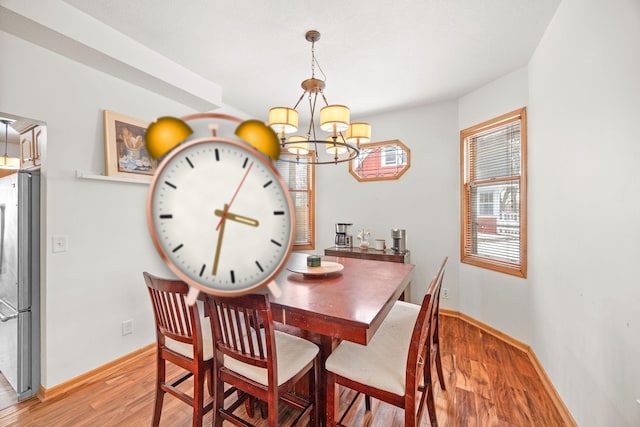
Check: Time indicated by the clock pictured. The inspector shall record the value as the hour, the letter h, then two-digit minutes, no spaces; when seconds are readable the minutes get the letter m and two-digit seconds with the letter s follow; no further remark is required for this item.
3h33m06s
